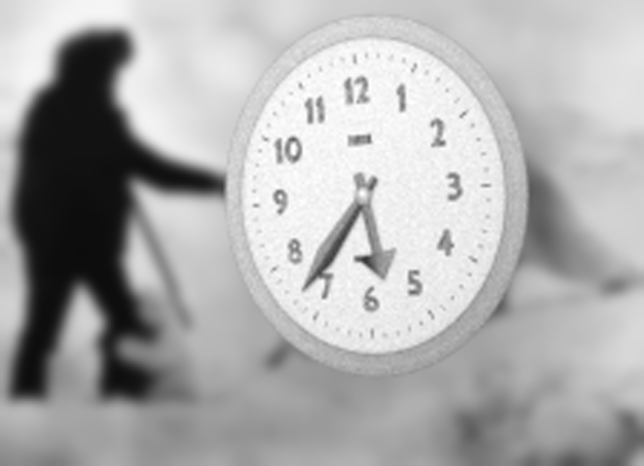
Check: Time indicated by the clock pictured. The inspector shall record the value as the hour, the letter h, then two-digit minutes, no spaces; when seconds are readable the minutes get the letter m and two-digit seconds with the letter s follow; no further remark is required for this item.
5h37
